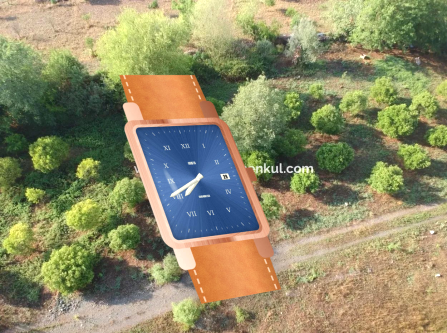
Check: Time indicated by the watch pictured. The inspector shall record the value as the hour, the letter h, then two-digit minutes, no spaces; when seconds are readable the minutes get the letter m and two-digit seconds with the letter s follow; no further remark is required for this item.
7h41
